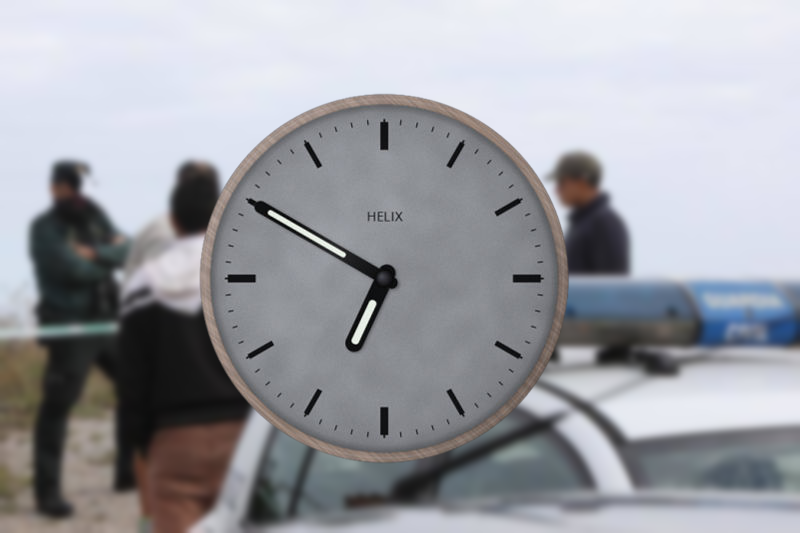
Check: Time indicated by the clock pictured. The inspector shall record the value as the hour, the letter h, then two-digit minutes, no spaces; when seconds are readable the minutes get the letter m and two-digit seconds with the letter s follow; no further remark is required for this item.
6h50
